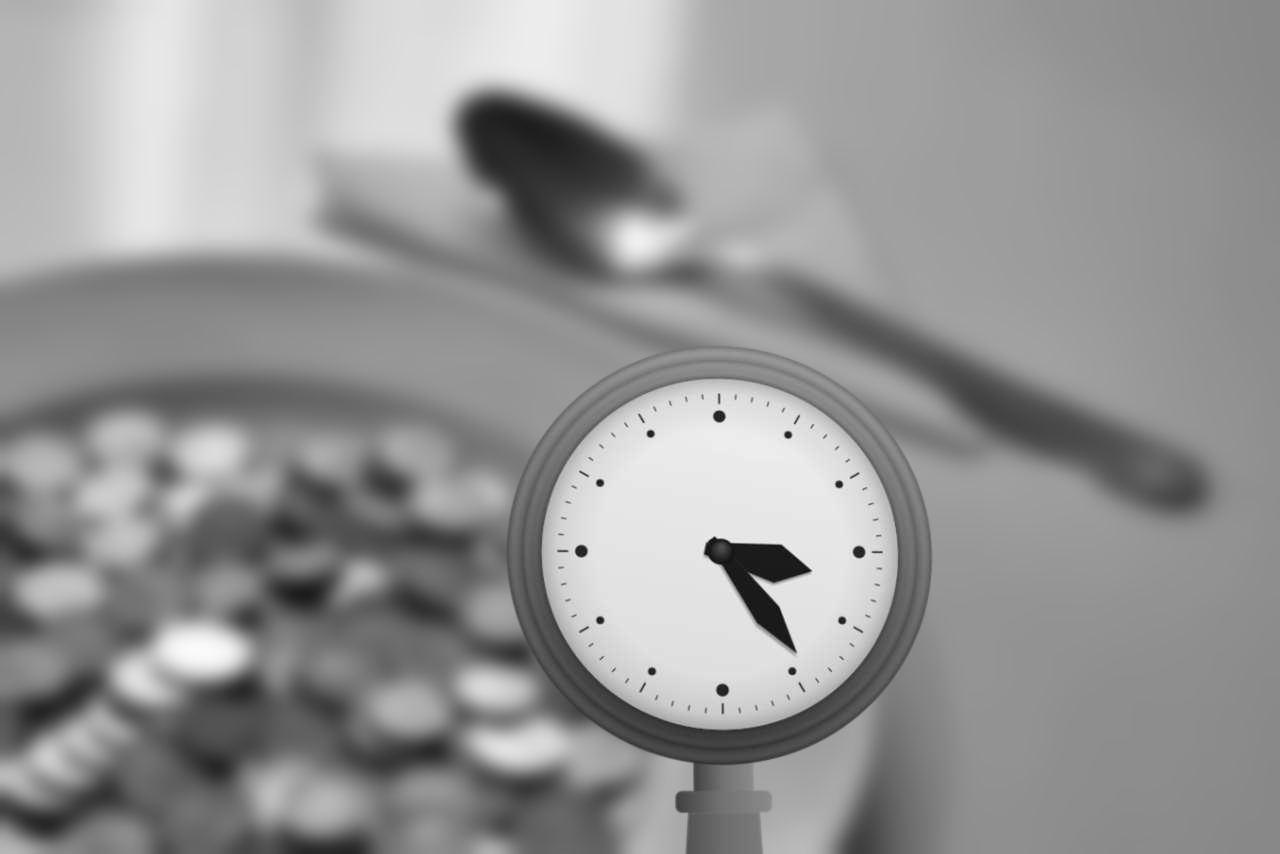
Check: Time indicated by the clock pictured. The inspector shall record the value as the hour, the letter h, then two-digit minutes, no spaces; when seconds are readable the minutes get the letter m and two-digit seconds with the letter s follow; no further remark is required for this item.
3h24
